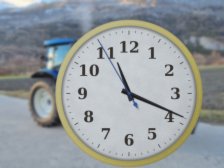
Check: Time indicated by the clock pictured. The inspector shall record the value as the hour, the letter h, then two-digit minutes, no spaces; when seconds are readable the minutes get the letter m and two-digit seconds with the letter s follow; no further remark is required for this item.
11h18m55s
